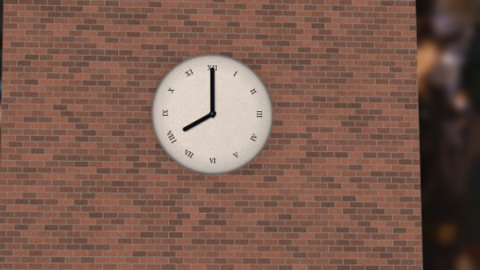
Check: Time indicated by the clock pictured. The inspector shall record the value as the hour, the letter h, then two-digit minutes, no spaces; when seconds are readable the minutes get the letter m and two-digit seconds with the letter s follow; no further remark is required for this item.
8h00
